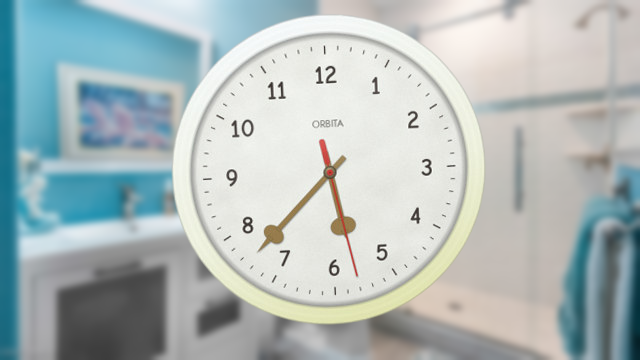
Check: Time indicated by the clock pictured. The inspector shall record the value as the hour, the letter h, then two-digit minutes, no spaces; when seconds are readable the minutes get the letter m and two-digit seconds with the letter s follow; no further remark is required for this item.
5h37m28s
